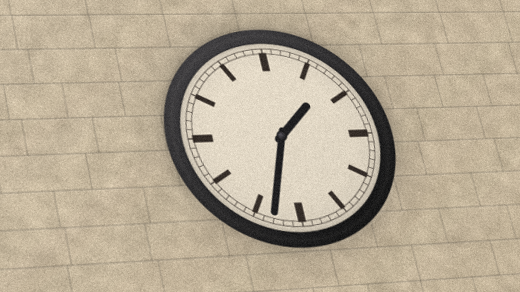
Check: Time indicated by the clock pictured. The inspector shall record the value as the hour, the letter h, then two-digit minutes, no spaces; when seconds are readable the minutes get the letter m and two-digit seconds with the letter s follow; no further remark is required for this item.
1h33
